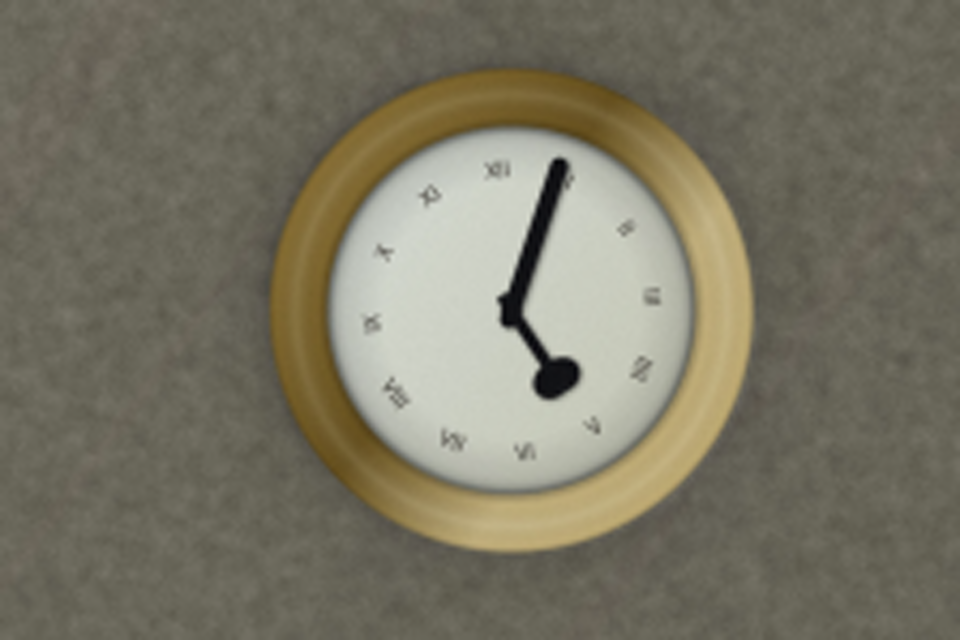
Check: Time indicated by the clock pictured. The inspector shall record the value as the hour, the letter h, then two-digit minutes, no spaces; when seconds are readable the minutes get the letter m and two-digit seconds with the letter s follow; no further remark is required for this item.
5h04
